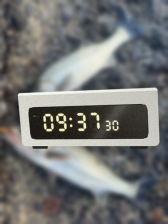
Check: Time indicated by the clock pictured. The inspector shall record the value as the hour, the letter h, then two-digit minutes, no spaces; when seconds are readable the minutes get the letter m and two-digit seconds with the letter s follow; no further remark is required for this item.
9h37m30s
